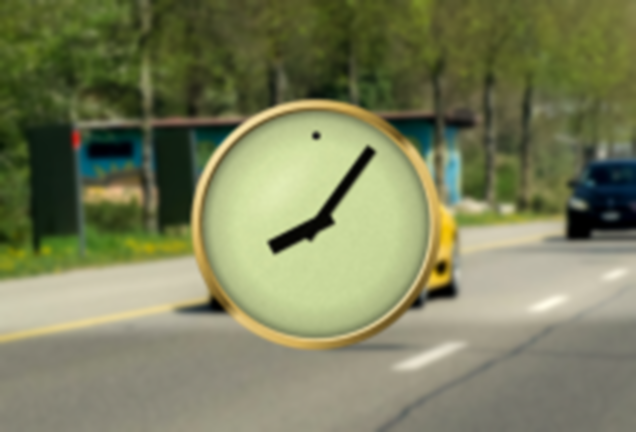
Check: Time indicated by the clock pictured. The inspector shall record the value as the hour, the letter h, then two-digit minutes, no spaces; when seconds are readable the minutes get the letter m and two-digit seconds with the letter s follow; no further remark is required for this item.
8h06
